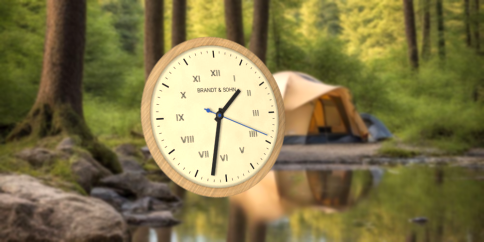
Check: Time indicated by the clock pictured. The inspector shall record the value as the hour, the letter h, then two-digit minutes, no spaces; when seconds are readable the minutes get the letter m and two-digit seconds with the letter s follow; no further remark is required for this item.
1h32m19s
